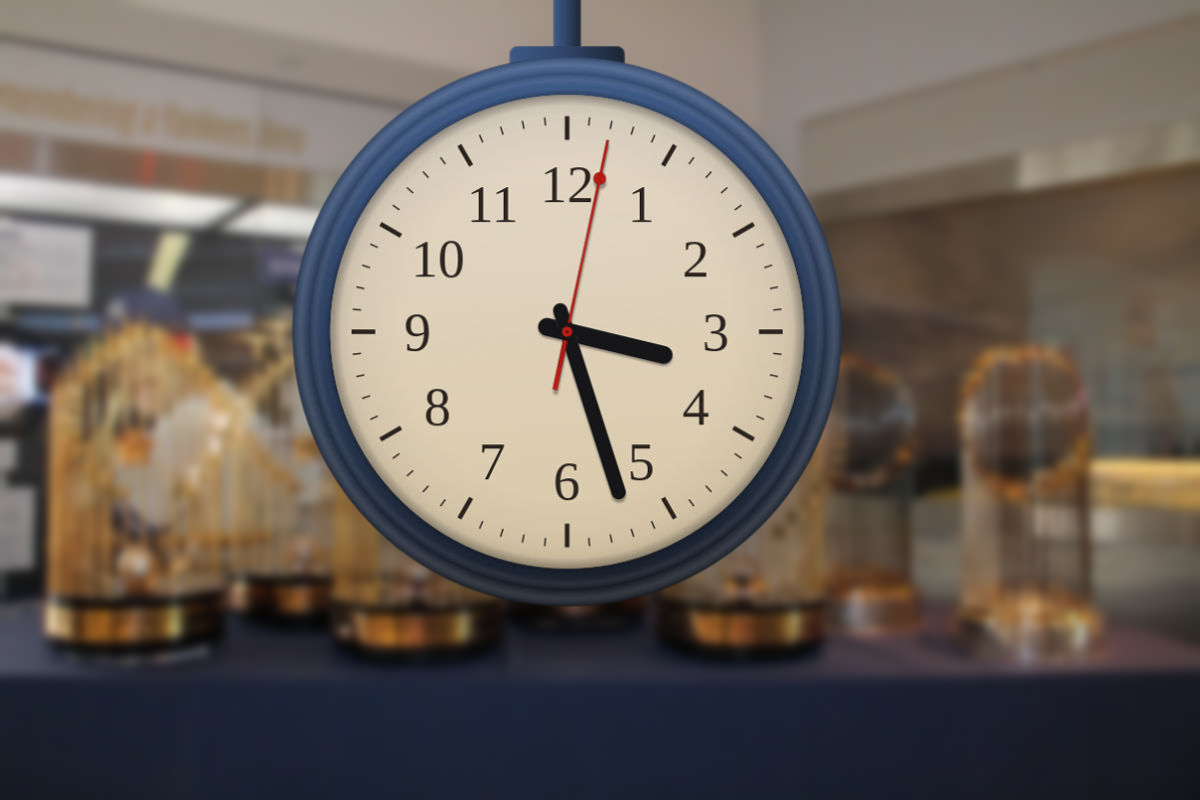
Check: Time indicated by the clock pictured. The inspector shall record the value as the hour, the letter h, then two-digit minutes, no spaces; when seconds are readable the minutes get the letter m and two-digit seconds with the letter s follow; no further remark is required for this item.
3h27m02s
